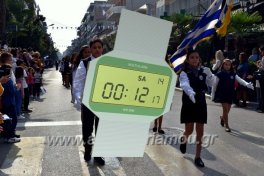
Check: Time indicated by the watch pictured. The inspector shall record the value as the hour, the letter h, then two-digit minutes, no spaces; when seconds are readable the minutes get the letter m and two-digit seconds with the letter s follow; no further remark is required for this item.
0h12m17s
